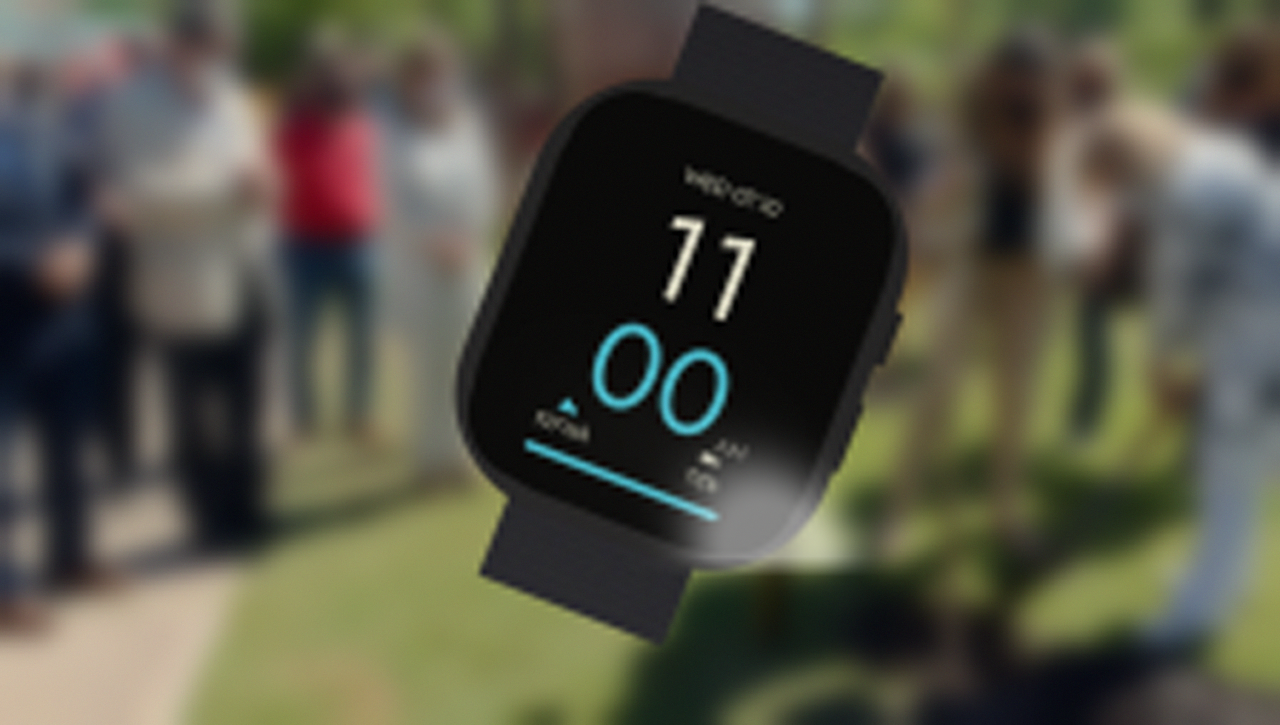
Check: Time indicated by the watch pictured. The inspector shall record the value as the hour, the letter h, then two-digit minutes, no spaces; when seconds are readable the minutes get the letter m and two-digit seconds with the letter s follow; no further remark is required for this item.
11h00
